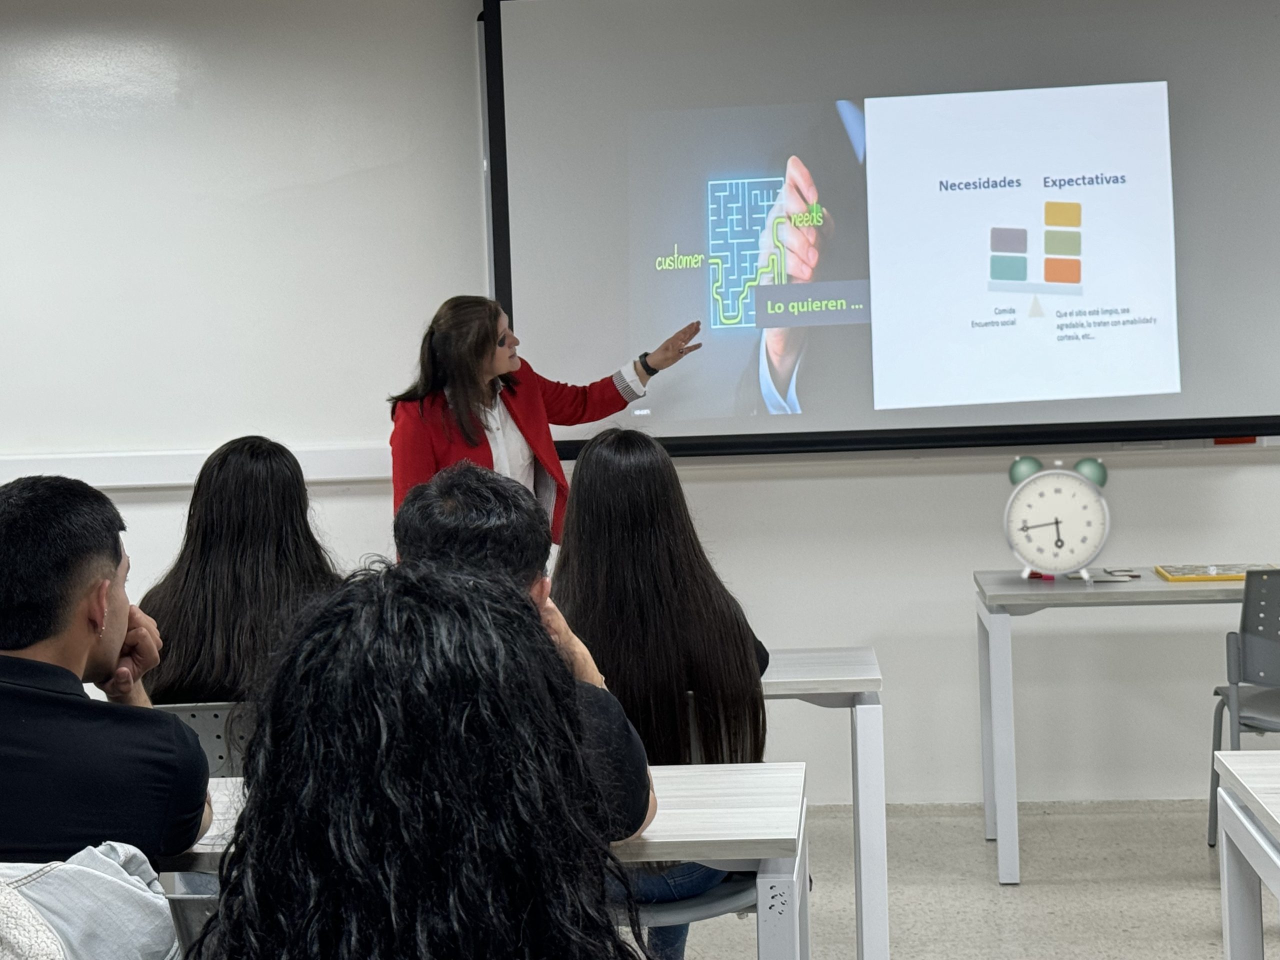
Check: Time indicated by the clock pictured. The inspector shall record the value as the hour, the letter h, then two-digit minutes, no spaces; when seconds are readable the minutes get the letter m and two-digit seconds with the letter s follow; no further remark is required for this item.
5h43
